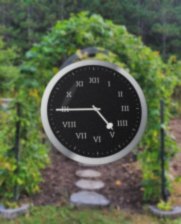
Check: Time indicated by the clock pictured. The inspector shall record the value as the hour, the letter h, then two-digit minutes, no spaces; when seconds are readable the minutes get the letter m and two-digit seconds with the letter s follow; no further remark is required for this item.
4h45
